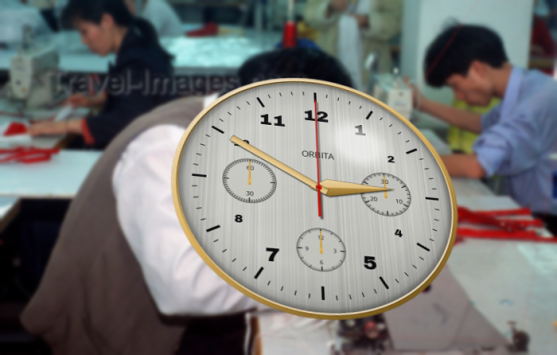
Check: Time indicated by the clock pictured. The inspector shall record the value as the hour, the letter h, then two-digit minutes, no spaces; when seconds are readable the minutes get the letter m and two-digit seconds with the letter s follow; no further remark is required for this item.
2h50
